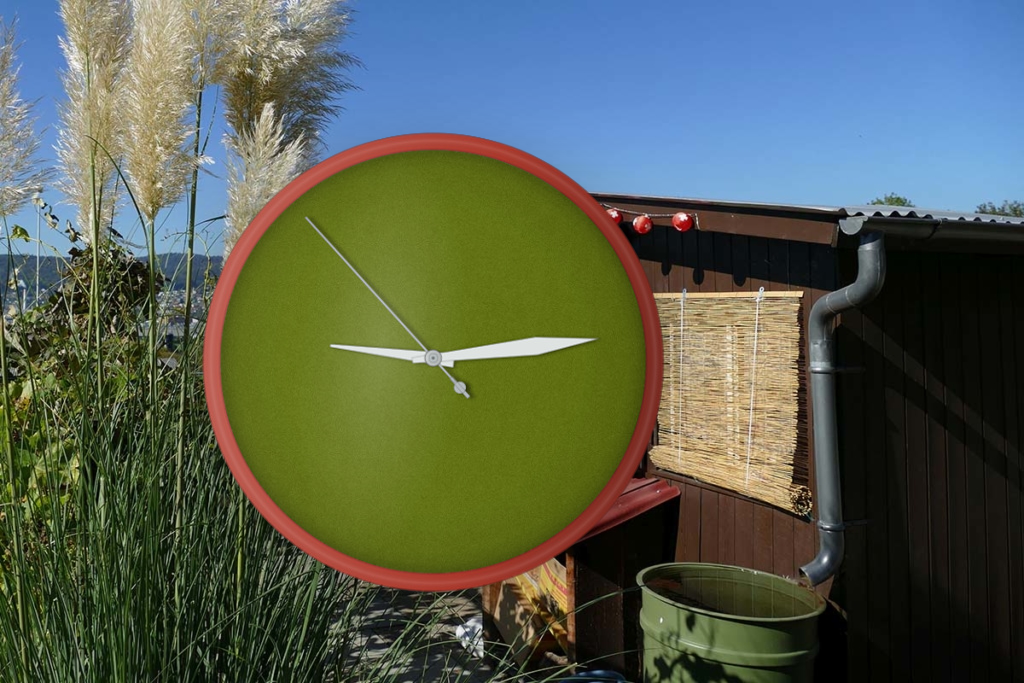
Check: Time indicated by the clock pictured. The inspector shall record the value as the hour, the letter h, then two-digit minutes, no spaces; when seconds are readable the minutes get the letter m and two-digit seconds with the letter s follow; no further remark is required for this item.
9h13m53s
